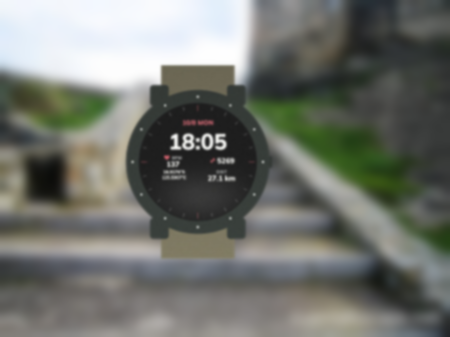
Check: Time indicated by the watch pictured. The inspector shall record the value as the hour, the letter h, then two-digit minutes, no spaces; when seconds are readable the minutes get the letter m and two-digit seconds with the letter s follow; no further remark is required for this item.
18h05
